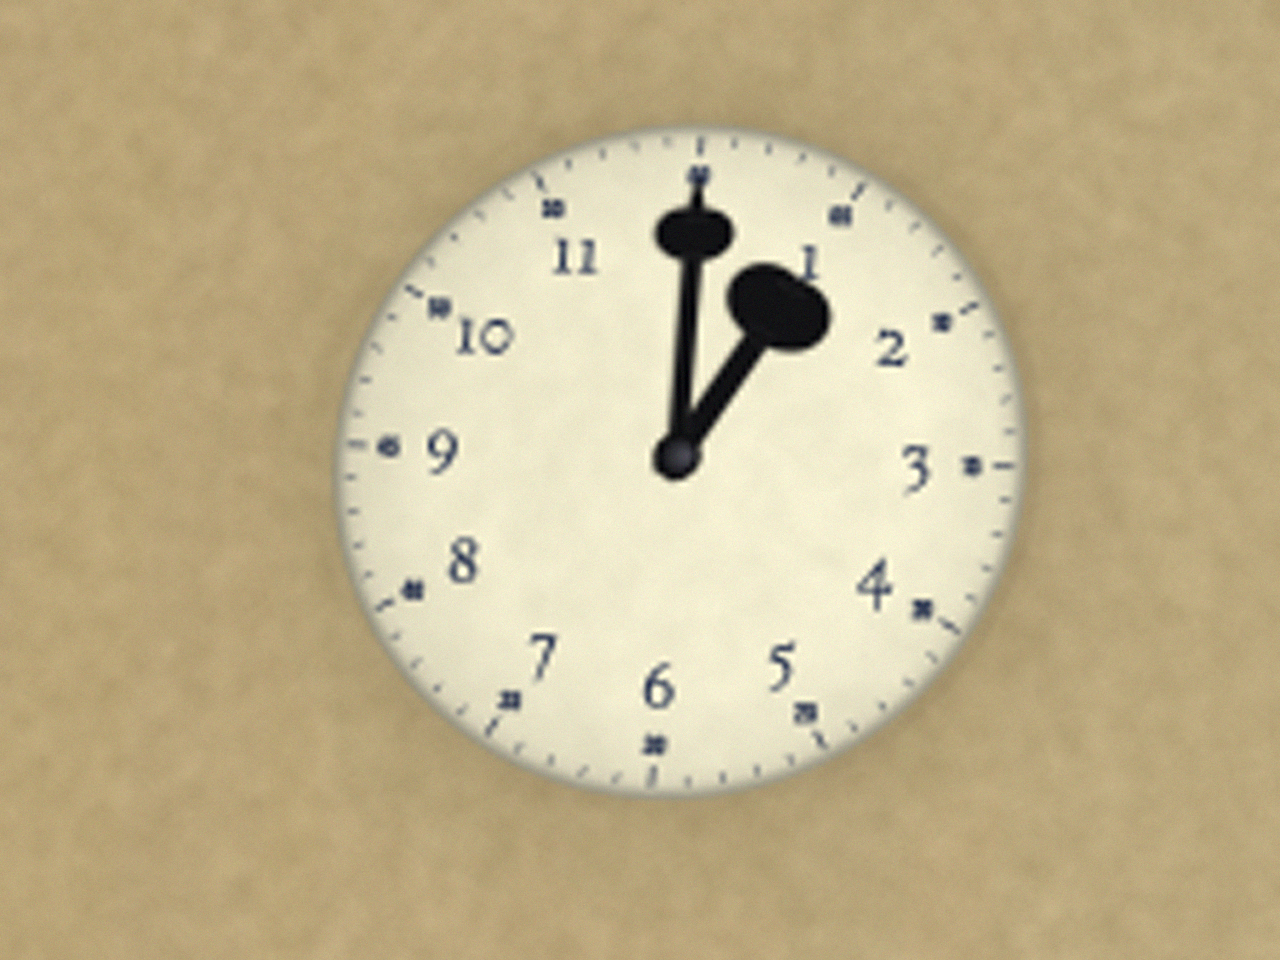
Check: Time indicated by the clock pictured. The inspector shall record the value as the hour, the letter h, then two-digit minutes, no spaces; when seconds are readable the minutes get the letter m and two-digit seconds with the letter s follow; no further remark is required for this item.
1h00
